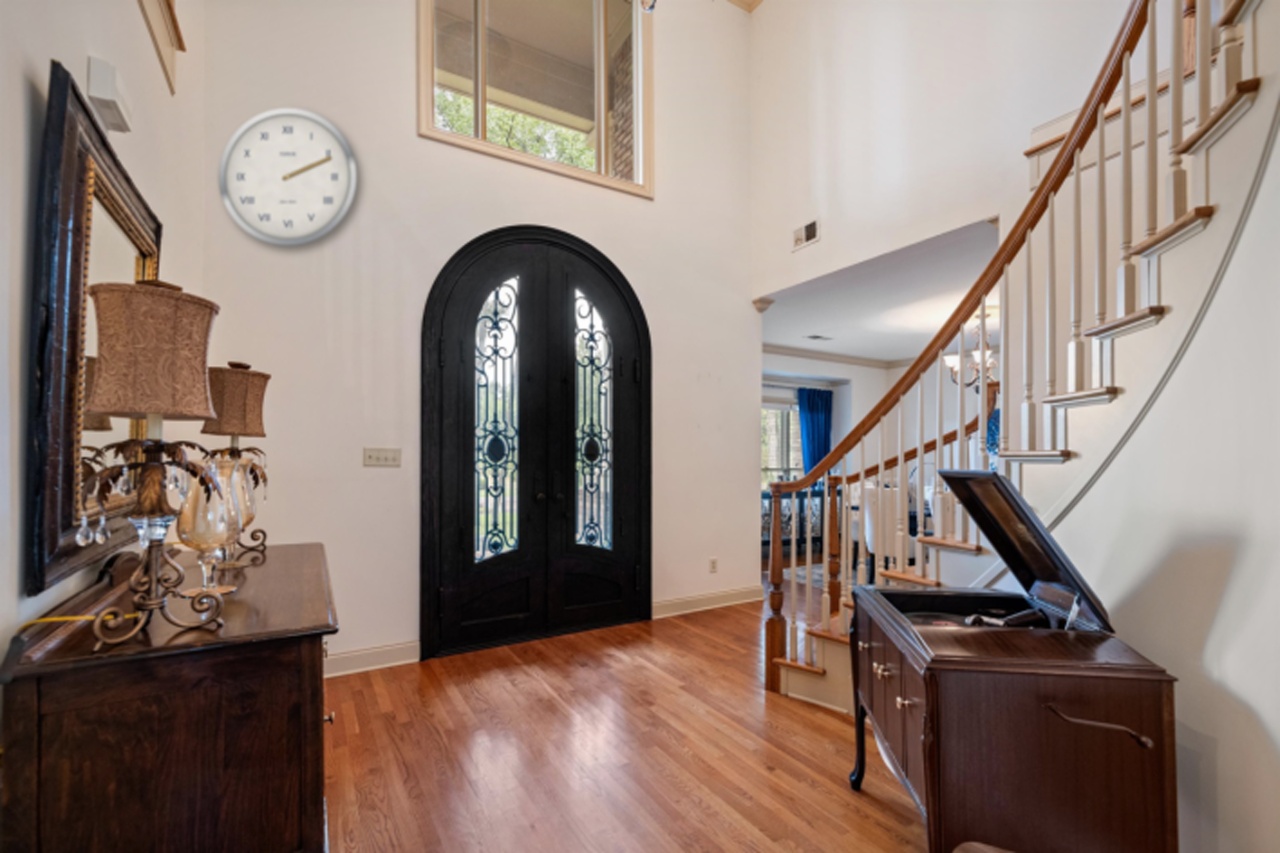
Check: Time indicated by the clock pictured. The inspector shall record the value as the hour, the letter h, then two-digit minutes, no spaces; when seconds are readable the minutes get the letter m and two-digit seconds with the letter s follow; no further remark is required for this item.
2h11
